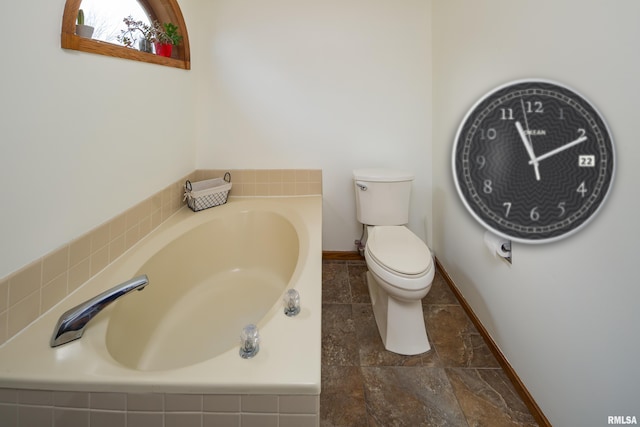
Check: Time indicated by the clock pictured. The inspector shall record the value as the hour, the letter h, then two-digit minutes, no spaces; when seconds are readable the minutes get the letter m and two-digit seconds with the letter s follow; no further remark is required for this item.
11h10m58s
